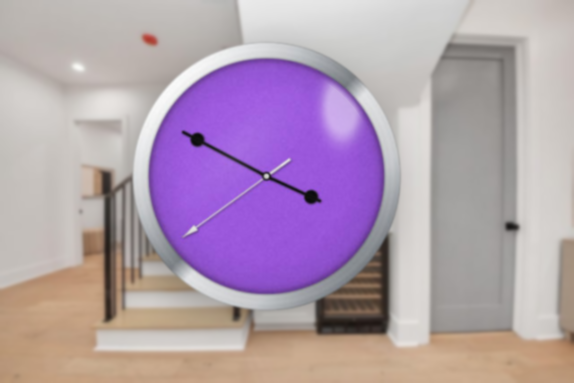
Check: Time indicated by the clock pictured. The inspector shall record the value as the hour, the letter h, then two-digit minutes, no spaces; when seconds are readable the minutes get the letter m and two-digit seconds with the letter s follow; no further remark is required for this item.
3h49m39s
